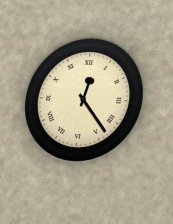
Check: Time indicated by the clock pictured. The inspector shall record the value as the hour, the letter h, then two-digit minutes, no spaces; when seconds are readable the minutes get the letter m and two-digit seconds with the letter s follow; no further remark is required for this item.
12h23
